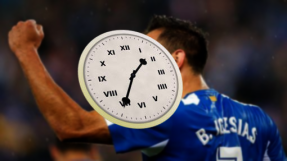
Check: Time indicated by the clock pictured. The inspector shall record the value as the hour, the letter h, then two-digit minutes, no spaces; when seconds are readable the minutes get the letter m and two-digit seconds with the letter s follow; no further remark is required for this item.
1h35
